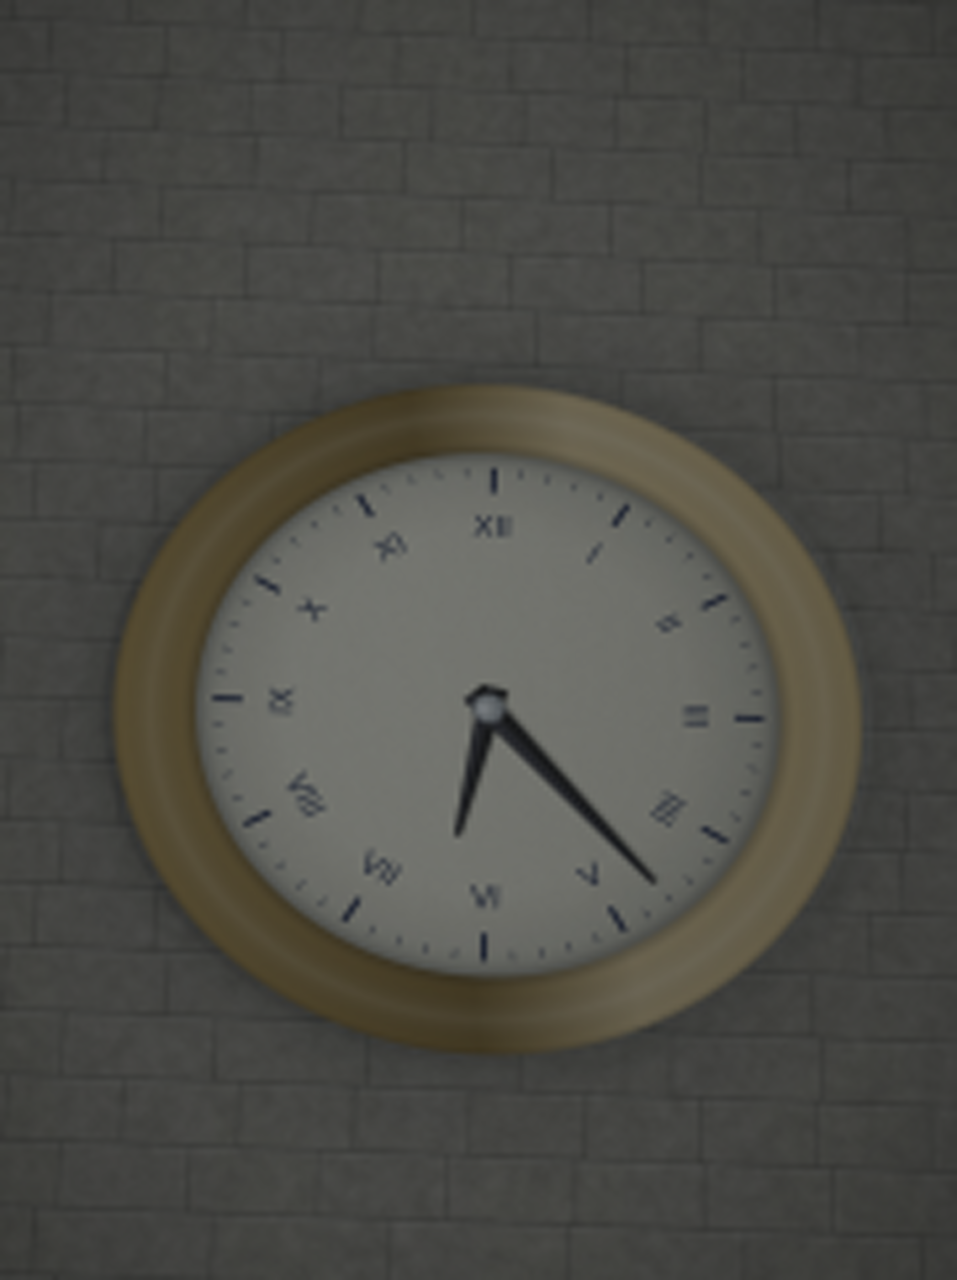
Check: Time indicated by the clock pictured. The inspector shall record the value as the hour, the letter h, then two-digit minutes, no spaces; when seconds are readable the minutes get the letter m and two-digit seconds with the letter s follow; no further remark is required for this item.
6h23
